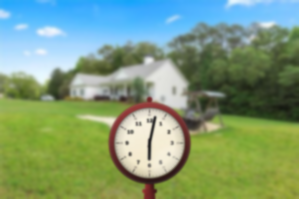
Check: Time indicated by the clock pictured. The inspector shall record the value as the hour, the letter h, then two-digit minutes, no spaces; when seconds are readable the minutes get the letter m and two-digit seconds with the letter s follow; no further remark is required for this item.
6h02
